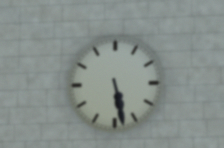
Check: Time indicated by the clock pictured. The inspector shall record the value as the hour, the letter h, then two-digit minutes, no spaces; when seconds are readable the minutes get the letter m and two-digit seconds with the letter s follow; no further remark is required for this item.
5h28
